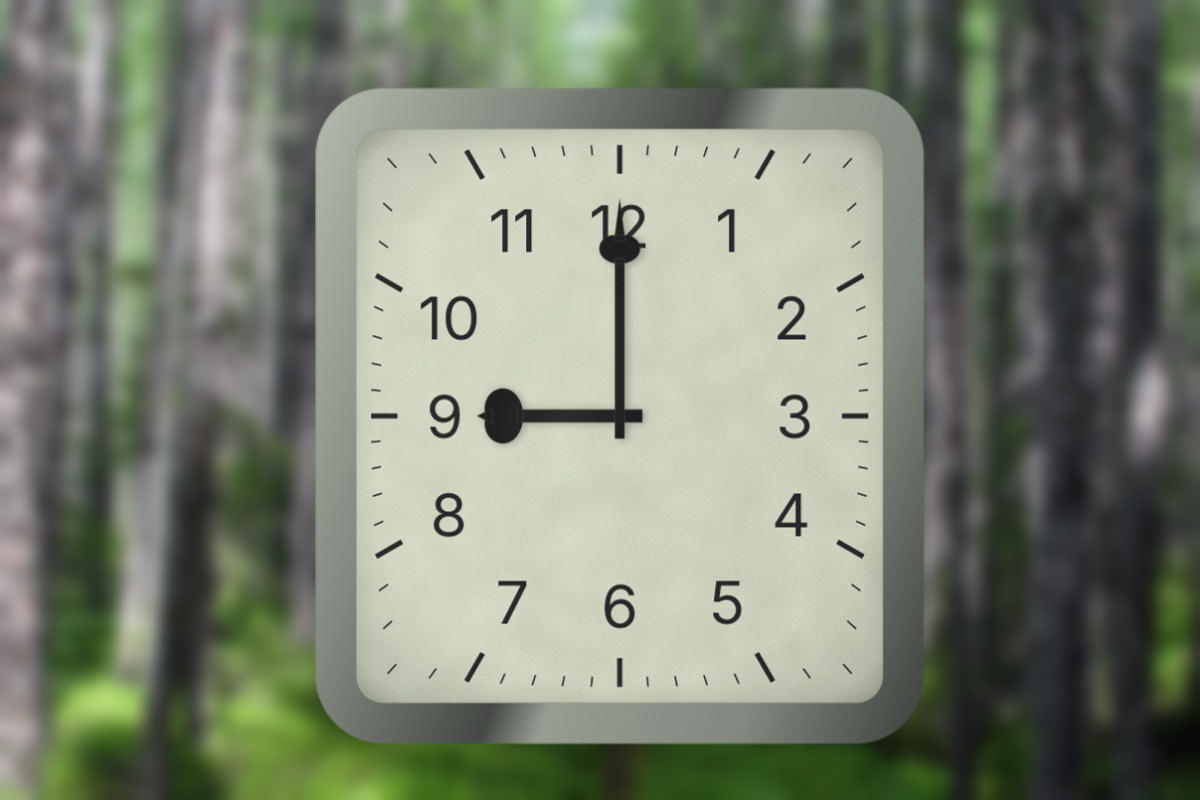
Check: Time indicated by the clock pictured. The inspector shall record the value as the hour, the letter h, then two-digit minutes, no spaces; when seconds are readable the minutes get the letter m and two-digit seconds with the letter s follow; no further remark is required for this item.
9h00
